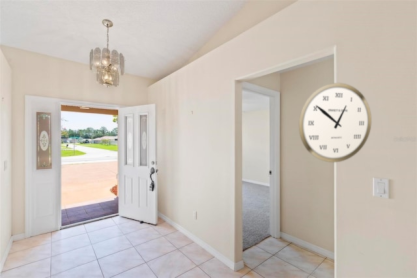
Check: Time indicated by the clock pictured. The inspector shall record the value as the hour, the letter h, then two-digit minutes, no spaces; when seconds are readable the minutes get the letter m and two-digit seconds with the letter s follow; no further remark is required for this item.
12h51
